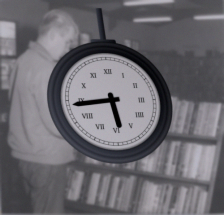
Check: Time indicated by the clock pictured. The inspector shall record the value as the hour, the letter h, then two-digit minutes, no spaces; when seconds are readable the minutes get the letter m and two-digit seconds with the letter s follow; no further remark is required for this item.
5h44
